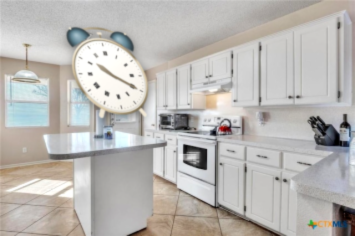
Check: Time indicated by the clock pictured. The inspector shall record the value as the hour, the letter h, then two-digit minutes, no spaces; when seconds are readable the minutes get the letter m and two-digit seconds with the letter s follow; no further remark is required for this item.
10h20
